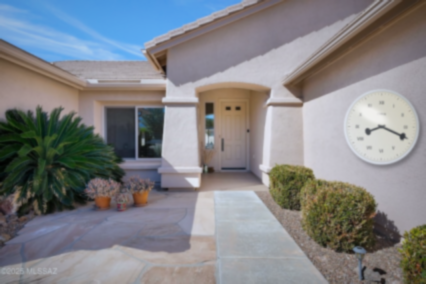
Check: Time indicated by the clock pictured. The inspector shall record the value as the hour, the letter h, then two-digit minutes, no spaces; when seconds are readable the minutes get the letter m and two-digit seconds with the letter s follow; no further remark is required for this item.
8h19
